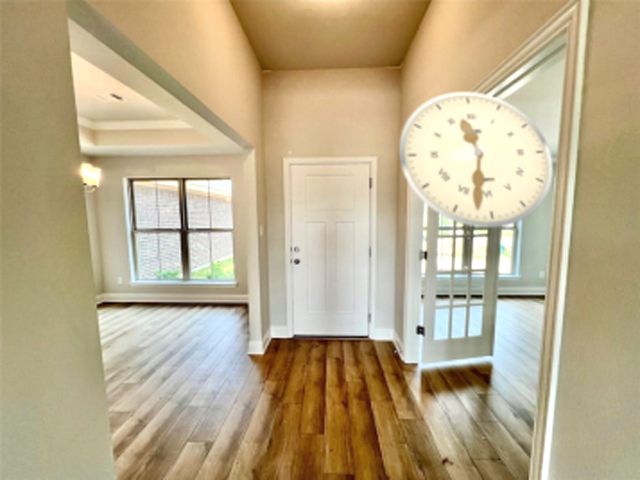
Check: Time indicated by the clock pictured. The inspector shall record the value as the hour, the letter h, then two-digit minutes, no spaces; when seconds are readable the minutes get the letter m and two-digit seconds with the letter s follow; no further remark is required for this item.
11h32
